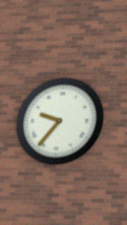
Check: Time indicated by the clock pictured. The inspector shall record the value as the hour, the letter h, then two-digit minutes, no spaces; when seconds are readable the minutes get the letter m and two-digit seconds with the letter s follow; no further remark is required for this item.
9h36
